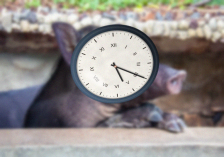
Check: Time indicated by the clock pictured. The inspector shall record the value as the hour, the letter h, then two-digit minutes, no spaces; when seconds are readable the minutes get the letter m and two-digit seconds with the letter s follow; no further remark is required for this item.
5h20
